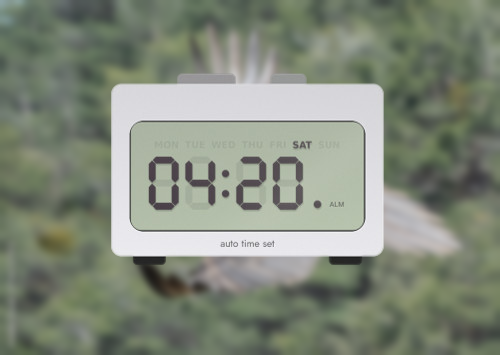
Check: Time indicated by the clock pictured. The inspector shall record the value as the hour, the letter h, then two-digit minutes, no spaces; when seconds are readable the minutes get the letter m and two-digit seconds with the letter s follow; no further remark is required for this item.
4h20
